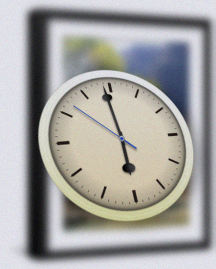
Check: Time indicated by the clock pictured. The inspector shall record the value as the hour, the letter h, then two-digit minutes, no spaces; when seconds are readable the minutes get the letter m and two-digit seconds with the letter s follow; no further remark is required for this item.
5h58m52s
